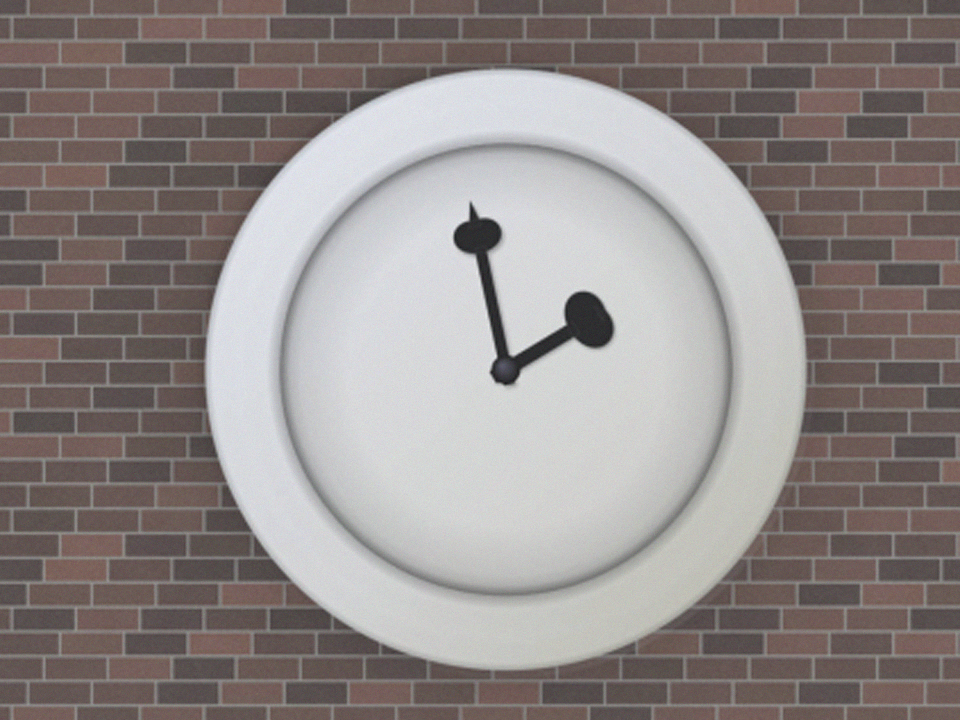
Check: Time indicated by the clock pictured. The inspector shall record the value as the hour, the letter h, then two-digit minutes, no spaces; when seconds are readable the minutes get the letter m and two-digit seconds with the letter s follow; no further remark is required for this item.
1h58
